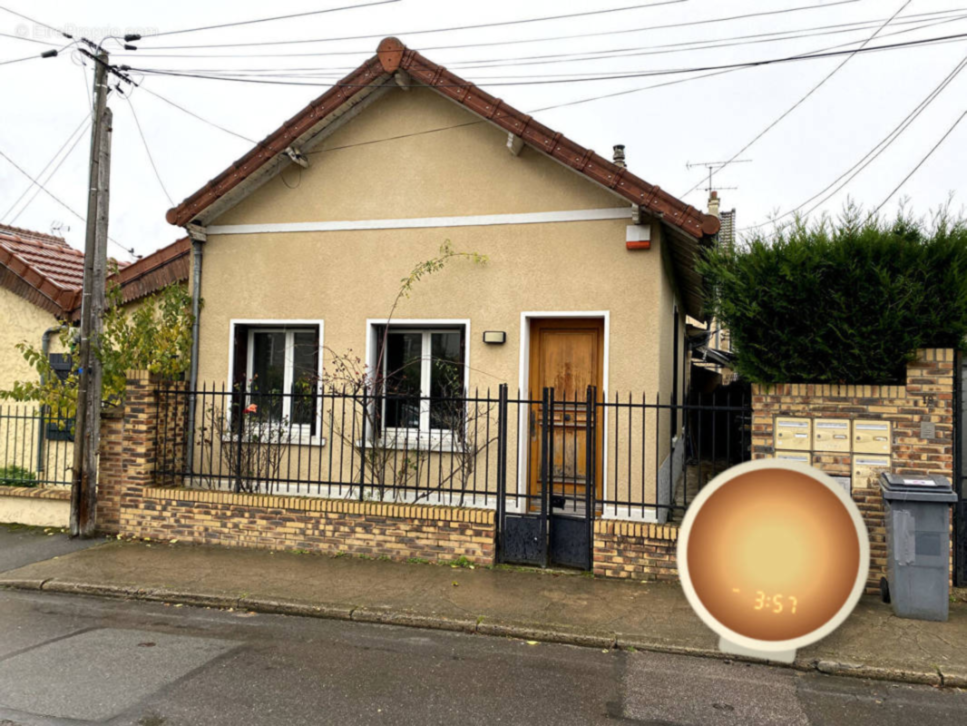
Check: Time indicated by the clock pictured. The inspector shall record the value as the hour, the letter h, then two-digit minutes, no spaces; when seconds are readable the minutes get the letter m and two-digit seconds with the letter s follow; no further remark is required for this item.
3h57
